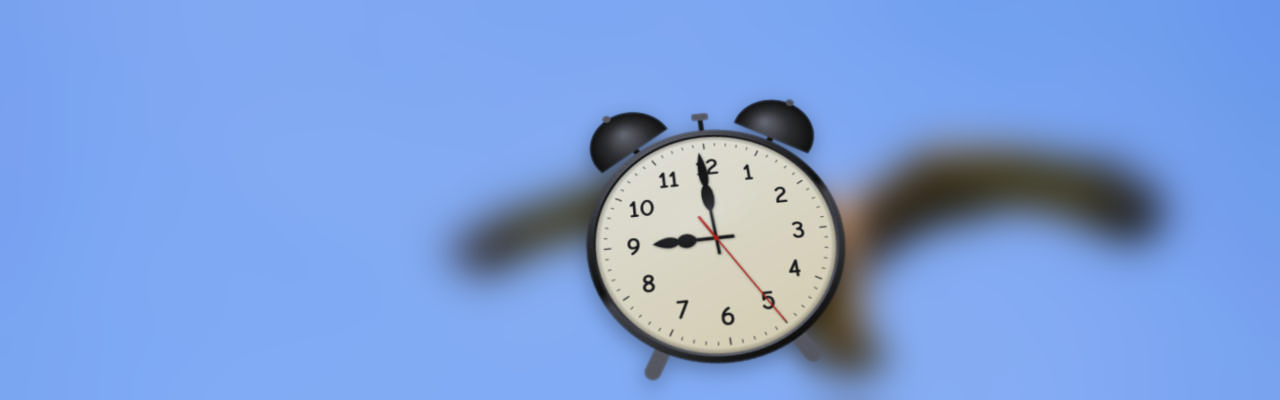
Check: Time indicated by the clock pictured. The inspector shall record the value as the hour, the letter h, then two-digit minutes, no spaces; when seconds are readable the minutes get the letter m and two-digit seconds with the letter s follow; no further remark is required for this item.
8h59m25s
